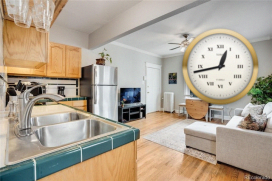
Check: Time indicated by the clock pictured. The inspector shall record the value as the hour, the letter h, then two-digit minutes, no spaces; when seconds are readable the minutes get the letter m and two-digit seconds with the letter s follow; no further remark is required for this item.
12h43
